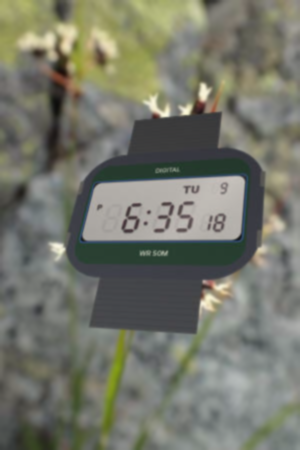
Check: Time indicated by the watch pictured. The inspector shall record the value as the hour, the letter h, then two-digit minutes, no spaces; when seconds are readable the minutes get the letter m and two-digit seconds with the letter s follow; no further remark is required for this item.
6h35m18s
